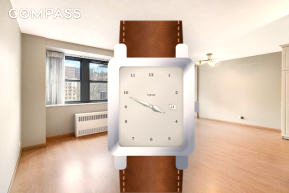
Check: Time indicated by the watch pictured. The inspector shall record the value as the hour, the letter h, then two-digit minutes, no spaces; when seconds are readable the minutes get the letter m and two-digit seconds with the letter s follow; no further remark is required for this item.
3h49
